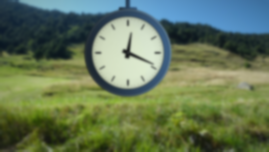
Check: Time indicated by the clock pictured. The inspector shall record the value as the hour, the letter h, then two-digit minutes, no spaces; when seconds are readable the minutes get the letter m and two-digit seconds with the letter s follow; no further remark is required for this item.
12h19
